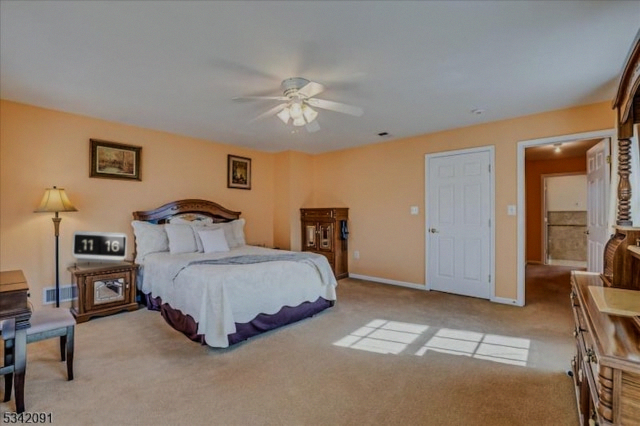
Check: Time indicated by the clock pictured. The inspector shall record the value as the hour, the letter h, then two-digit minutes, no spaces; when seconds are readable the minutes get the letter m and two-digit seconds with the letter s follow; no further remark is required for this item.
11h16
